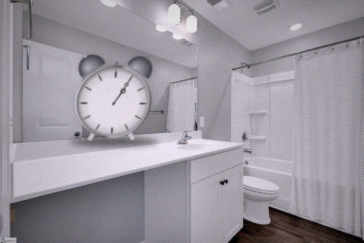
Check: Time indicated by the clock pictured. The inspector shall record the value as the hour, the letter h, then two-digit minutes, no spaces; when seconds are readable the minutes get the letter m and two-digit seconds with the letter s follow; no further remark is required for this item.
1h05
